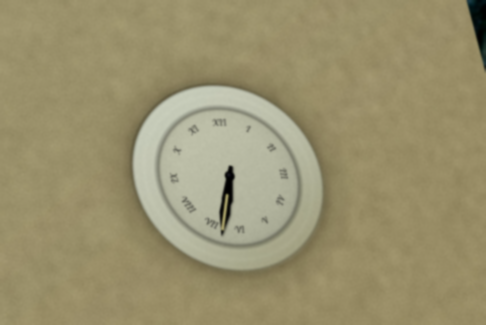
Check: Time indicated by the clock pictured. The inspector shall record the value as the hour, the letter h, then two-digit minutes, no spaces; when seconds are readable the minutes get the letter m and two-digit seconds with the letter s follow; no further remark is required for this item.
6h33
